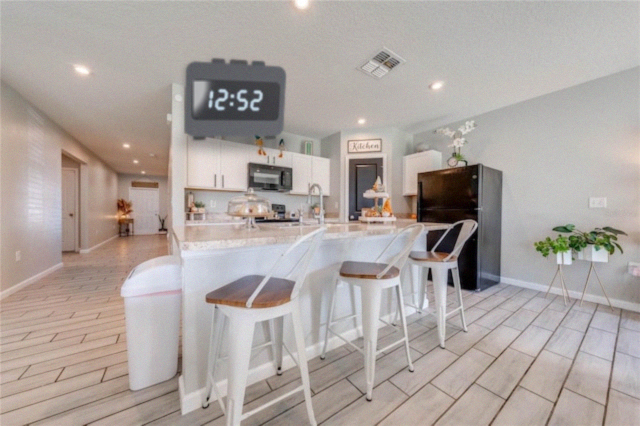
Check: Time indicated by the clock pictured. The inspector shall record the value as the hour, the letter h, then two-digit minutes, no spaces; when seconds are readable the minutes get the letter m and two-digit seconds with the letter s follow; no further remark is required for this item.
12h52
